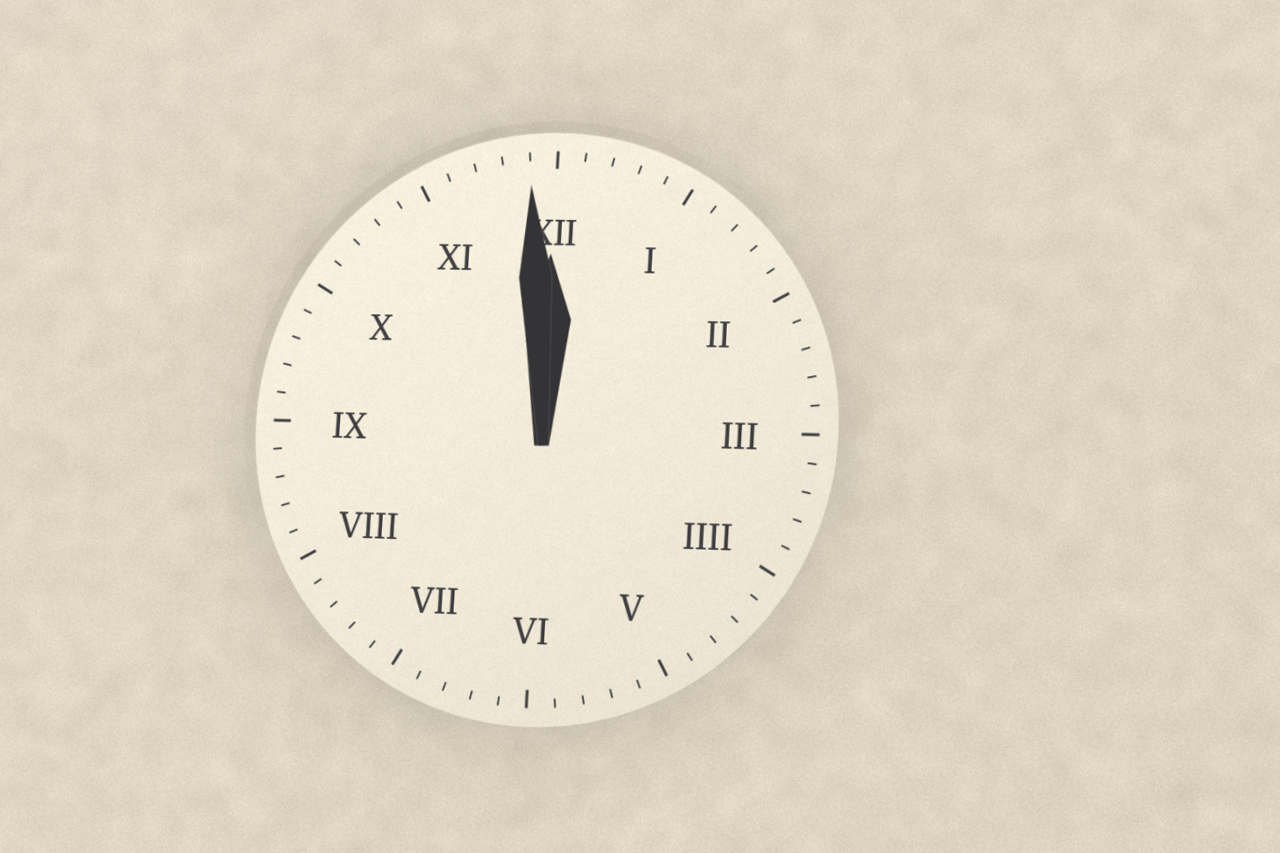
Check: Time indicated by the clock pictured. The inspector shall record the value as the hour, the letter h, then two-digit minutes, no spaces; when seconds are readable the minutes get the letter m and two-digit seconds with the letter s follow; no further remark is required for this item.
11h59
